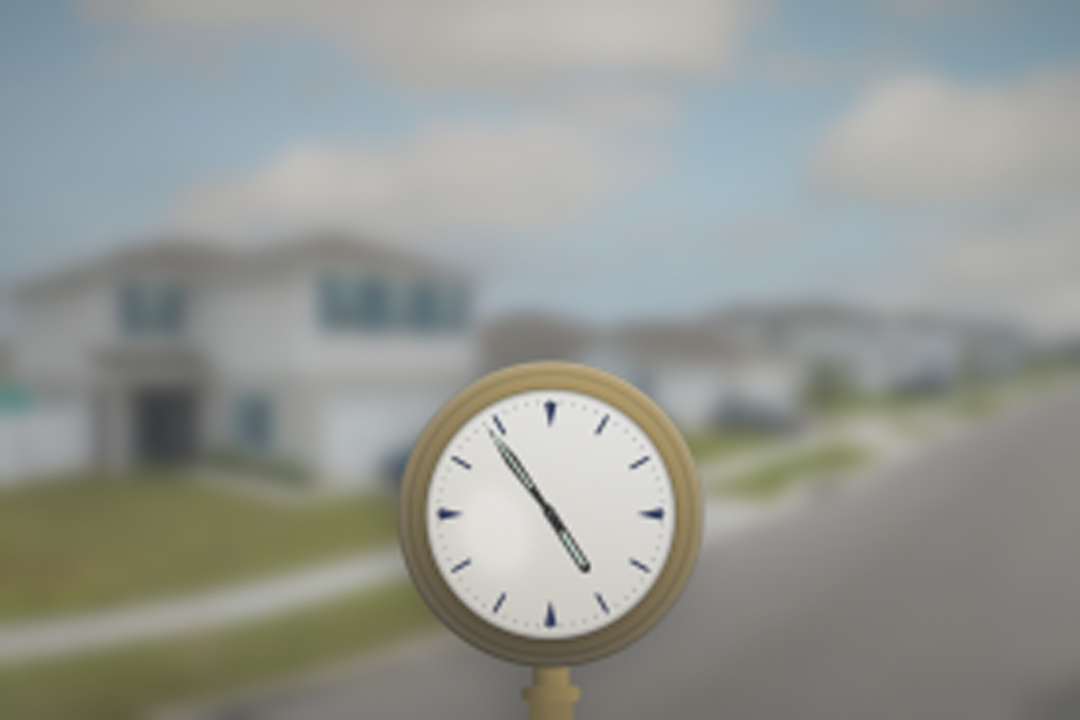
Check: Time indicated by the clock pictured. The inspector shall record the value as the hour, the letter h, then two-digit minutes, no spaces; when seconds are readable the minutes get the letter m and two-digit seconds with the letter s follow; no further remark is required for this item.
4h54
